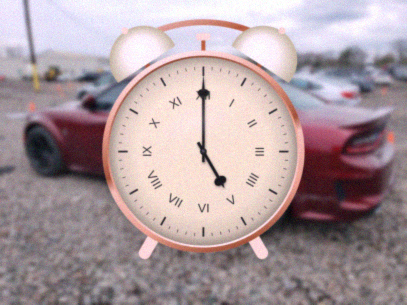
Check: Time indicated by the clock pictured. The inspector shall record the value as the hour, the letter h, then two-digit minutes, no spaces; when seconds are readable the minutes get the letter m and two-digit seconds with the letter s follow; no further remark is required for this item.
5h00
